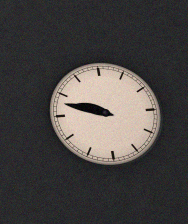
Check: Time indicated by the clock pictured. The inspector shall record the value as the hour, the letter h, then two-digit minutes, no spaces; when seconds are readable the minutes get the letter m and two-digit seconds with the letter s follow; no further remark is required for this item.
9h48
